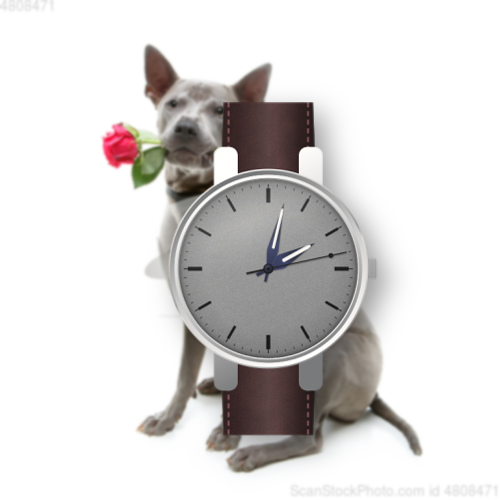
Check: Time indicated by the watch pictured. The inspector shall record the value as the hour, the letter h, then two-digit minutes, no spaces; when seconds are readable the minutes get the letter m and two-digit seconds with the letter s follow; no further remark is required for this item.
2h02m13s
